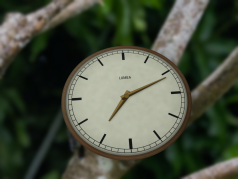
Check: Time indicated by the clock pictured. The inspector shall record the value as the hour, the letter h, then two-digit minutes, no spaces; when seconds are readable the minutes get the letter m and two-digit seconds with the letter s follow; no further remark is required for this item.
7h11
